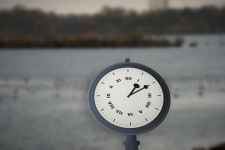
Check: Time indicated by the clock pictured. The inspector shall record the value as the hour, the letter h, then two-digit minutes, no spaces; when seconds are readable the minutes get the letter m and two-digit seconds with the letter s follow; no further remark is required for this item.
1h10
